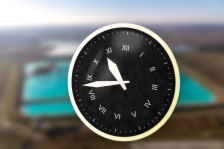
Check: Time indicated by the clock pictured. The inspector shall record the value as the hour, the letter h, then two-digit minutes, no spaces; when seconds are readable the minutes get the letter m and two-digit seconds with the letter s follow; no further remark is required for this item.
10h43
